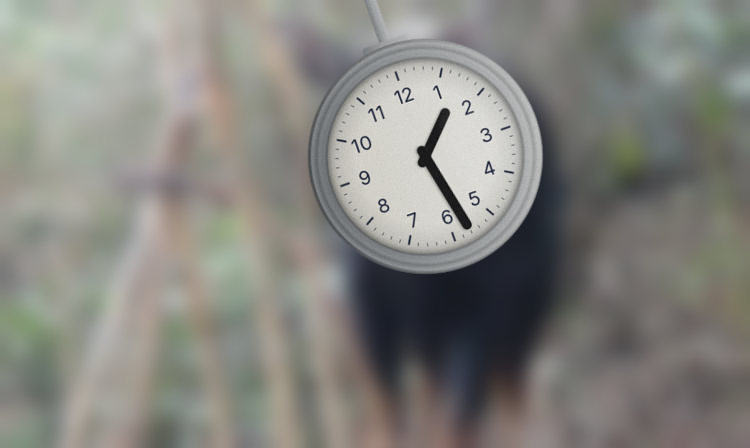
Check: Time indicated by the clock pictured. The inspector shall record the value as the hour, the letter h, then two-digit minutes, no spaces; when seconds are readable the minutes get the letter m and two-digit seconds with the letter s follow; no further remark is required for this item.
1h28
